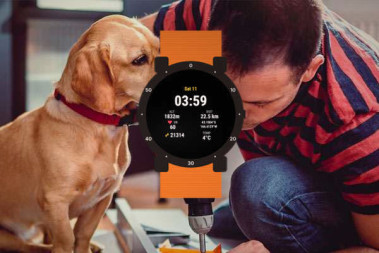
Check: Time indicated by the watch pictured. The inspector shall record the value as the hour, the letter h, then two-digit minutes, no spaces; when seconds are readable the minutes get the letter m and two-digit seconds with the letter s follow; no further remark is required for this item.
3h59
